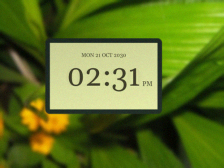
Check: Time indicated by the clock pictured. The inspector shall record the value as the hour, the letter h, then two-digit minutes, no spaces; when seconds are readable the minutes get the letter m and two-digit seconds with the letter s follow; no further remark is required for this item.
2h31
